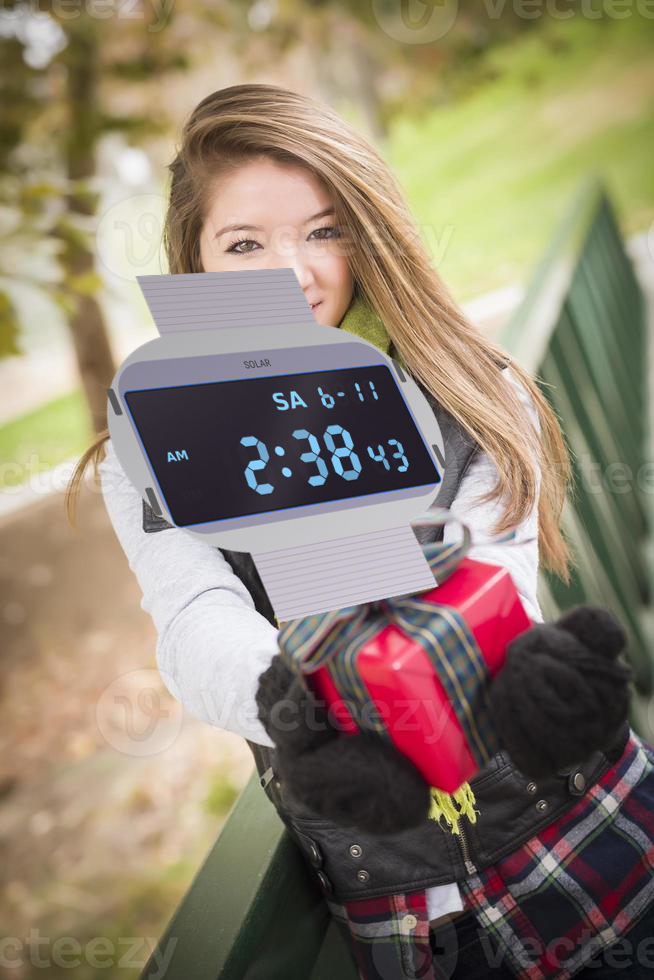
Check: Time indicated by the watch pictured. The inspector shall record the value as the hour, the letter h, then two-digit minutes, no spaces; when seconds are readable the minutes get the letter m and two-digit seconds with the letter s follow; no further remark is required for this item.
2h38m43s
